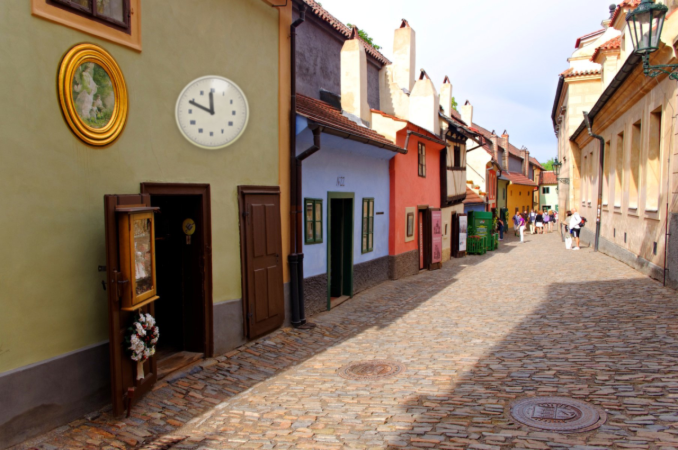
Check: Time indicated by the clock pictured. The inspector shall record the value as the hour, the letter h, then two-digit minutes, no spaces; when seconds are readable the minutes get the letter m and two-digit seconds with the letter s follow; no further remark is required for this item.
11h49
